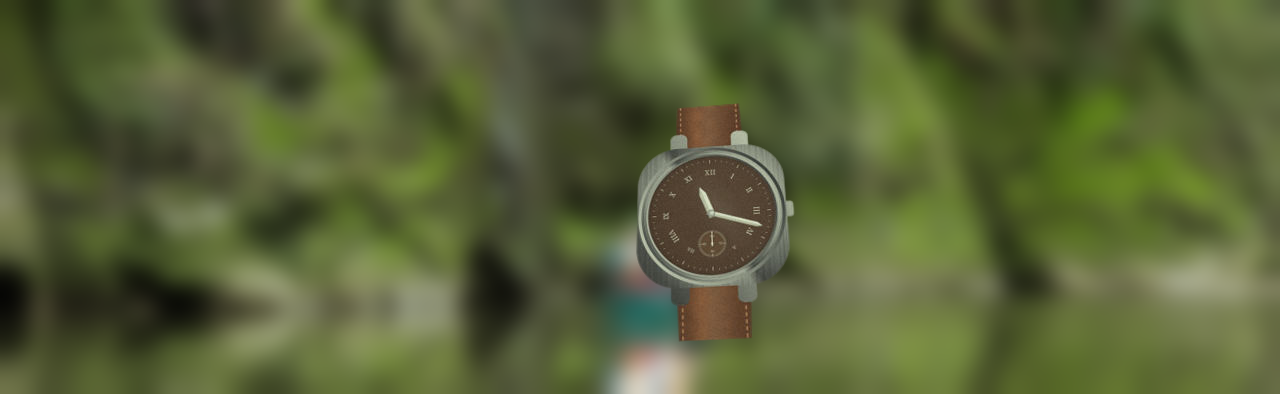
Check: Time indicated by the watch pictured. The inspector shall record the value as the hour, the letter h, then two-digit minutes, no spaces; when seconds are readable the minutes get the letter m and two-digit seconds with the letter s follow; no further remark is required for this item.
11h18
